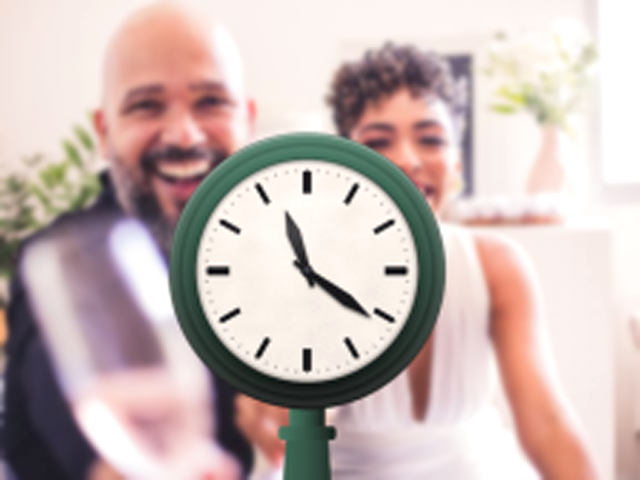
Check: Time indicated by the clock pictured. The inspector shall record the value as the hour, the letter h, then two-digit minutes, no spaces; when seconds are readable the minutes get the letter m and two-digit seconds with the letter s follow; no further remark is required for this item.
11h21
